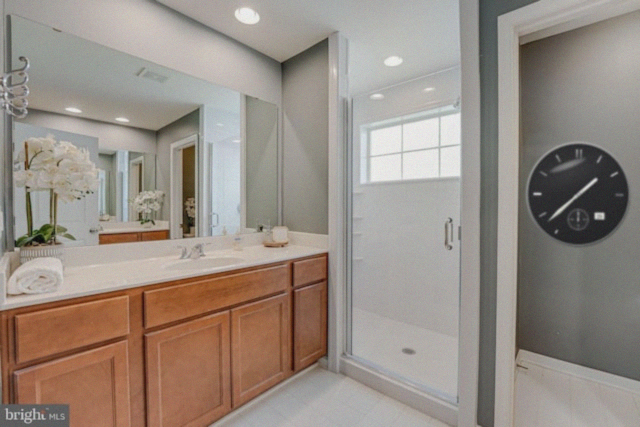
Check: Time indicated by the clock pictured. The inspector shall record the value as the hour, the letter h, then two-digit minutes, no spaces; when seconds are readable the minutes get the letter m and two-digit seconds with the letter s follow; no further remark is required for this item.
1h38
